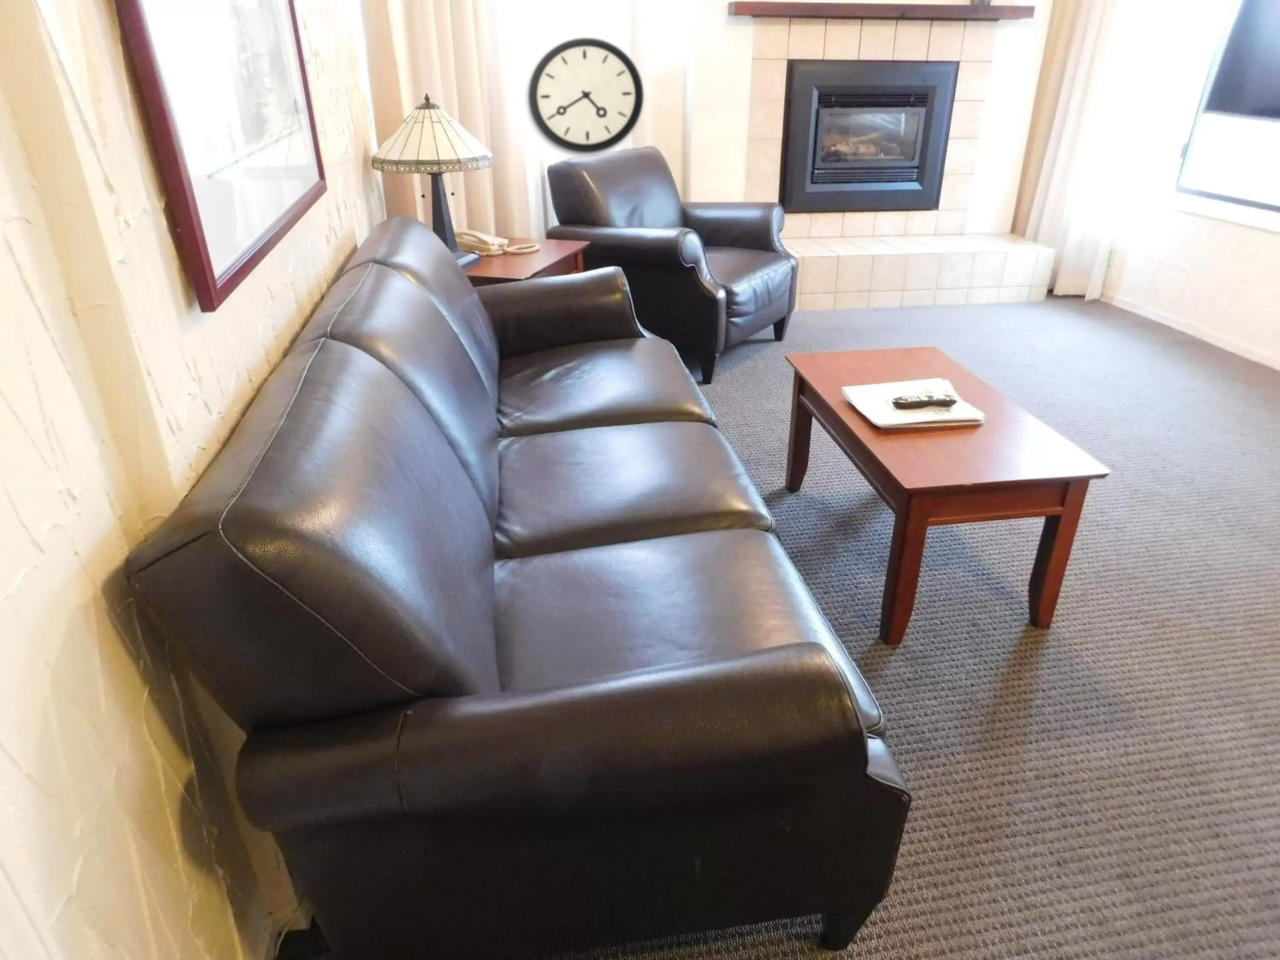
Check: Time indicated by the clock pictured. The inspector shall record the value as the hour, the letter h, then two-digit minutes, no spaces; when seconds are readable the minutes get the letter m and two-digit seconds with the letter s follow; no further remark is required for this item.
4h40
